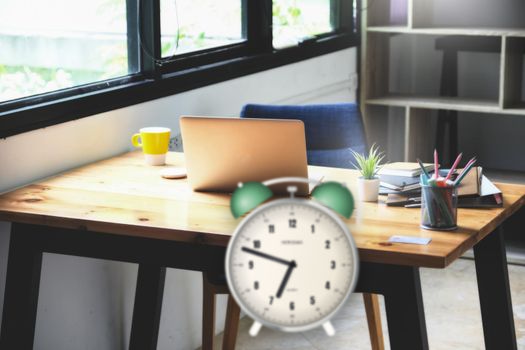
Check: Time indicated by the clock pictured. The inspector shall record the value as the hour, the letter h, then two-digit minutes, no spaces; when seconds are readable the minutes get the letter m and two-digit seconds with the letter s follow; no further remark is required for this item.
6h48
